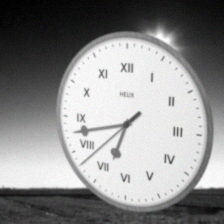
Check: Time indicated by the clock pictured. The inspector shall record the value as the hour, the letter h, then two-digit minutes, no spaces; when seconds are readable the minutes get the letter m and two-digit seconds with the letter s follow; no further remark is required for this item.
6h42m38s
